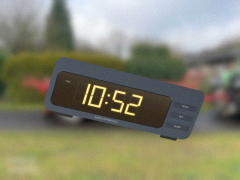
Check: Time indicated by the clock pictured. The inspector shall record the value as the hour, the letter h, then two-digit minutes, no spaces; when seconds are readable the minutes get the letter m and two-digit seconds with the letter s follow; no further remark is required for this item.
10h52
